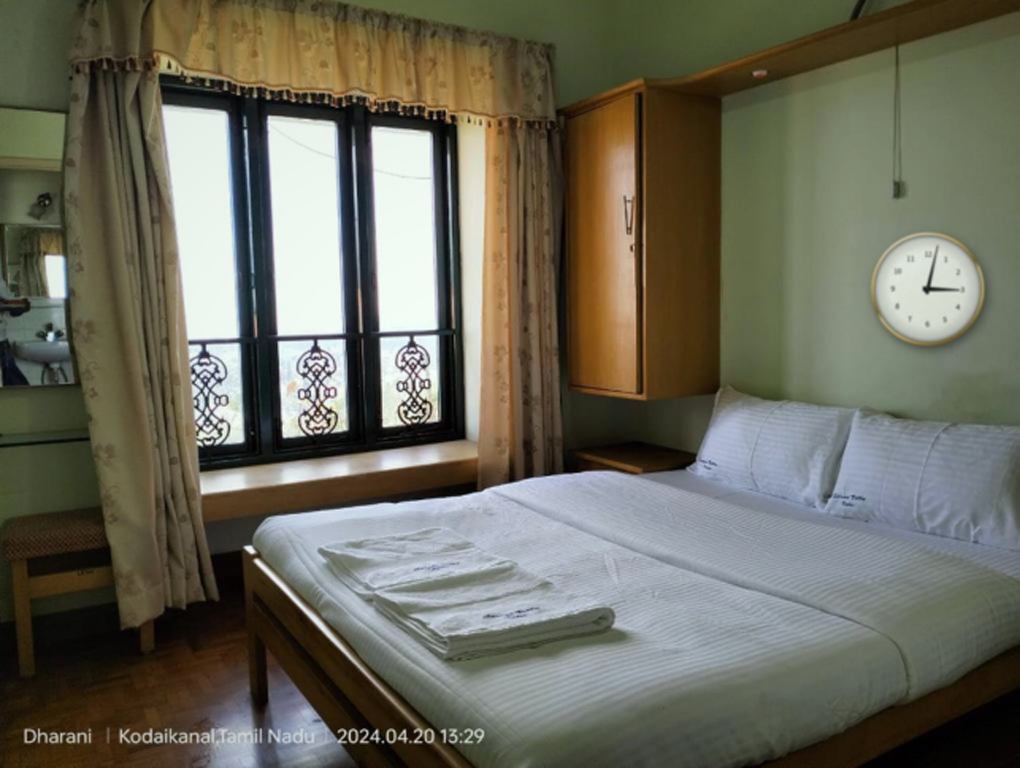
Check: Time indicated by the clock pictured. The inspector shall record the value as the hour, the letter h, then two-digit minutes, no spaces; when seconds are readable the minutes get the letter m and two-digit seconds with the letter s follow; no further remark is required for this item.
3h02
